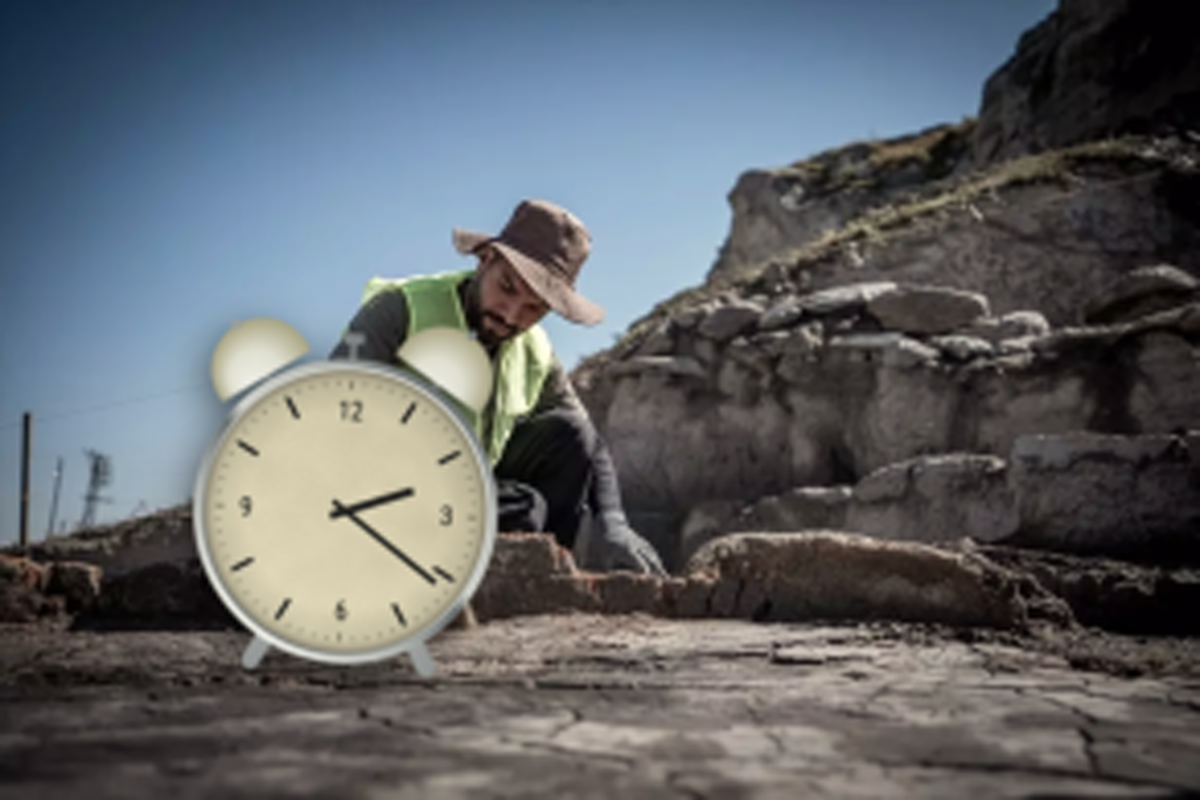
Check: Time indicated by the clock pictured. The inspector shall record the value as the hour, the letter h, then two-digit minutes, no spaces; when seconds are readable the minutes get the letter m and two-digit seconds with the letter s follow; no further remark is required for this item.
2h21
